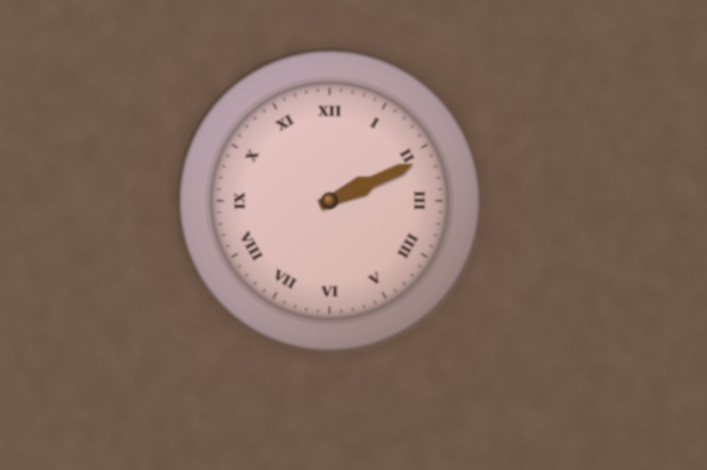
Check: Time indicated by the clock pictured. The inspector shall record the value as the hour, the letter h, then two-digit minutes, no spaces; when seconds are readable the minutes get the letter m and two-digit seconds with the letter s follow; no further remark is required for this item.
2h11
